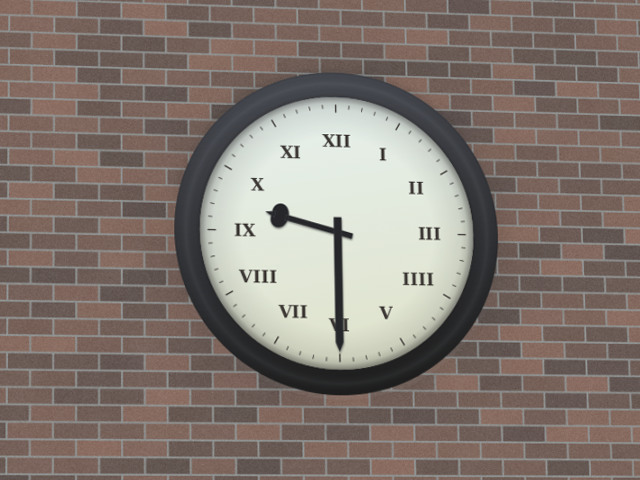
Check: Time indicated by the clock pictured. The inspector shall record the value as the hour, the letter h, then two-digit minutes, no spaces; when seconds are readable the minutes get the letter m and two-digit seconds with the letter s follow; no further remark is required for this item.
9h30
